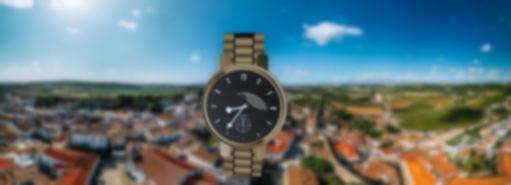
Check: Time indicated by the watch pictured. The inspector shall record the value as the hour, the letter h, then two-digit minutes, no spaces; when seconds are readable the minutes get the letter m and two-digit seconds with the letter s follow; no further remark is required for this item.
8h36
